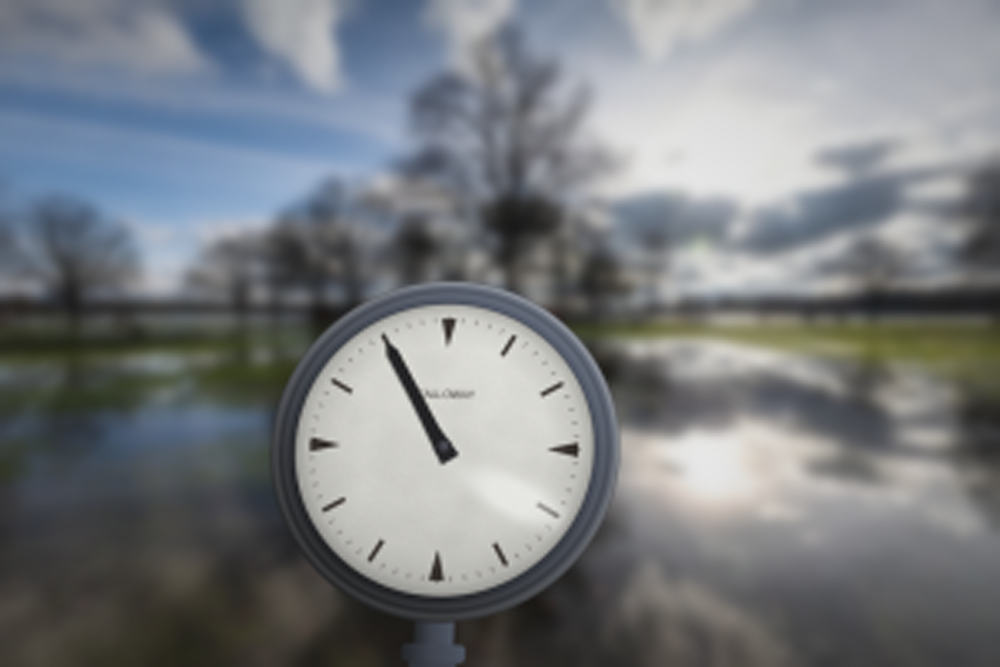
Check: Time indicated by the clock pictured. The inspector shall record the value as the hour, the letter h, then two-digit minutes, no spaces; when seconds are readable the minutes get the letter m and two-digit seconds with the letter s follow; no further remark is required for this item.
10h55
